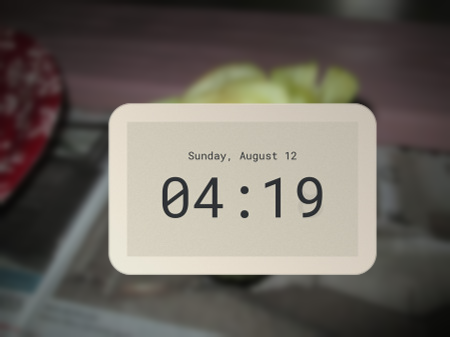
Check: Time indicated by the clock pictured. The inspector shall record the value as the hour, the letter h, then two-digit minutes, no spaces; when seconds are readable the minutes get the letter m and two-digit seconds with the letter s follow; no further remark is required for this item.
4h19
